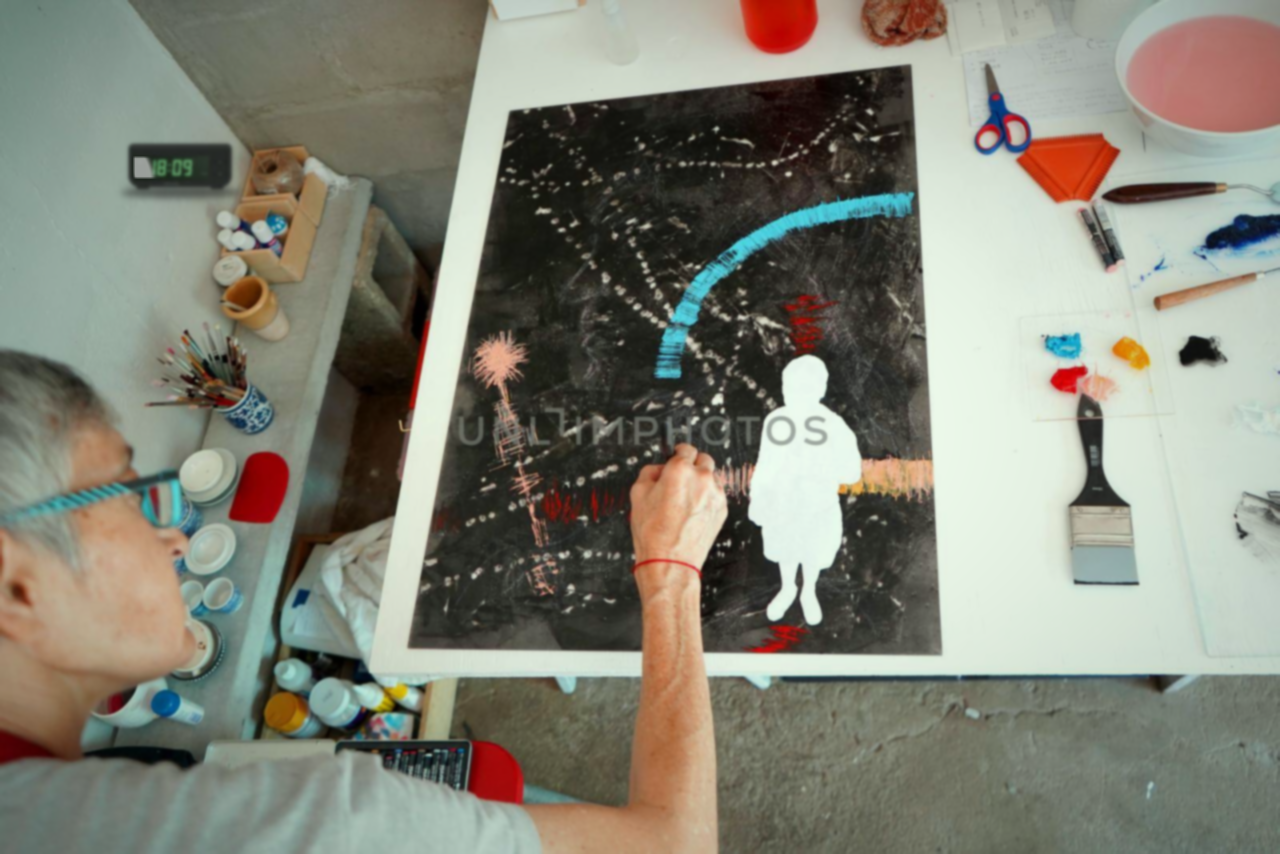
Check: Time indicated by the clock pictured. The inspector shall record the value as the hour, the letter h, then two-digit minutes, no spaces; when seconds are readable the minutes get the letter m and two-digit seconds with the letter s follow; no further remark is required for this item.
18h09
